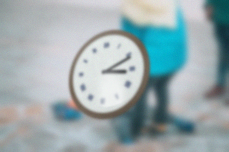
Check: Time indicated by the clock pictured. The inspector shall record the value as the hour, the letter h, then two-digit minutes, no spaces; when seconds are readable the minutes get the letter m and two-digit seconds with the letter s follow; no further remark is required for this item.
3h11
